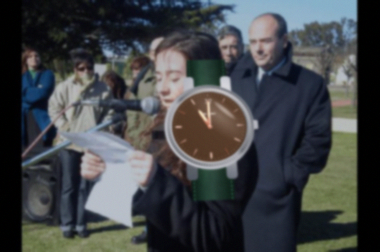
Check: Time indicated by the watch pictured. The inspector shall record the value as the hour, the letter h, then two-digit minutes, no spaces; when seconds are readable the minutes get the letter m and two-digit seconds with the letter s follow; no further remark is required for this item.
11h00
